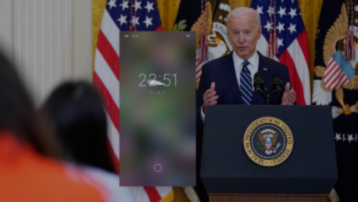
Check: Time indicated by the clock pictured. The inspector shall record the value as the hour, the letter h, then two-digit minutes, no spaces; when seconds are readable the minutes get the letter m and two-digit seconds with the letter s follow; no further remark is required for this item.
22h51
